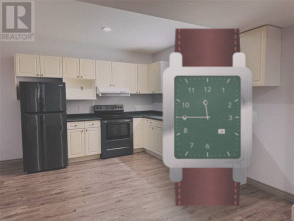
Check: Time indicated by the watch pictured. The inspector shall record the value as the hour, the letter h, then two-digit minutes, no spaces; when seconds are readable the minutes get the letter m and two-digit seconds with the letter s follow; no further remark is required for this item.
11h45
